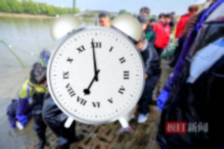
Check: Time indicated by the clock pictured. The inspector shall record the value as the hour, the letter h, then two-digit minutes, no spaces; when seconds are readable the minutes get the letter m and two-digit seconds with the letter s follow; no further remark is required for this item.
6h59
